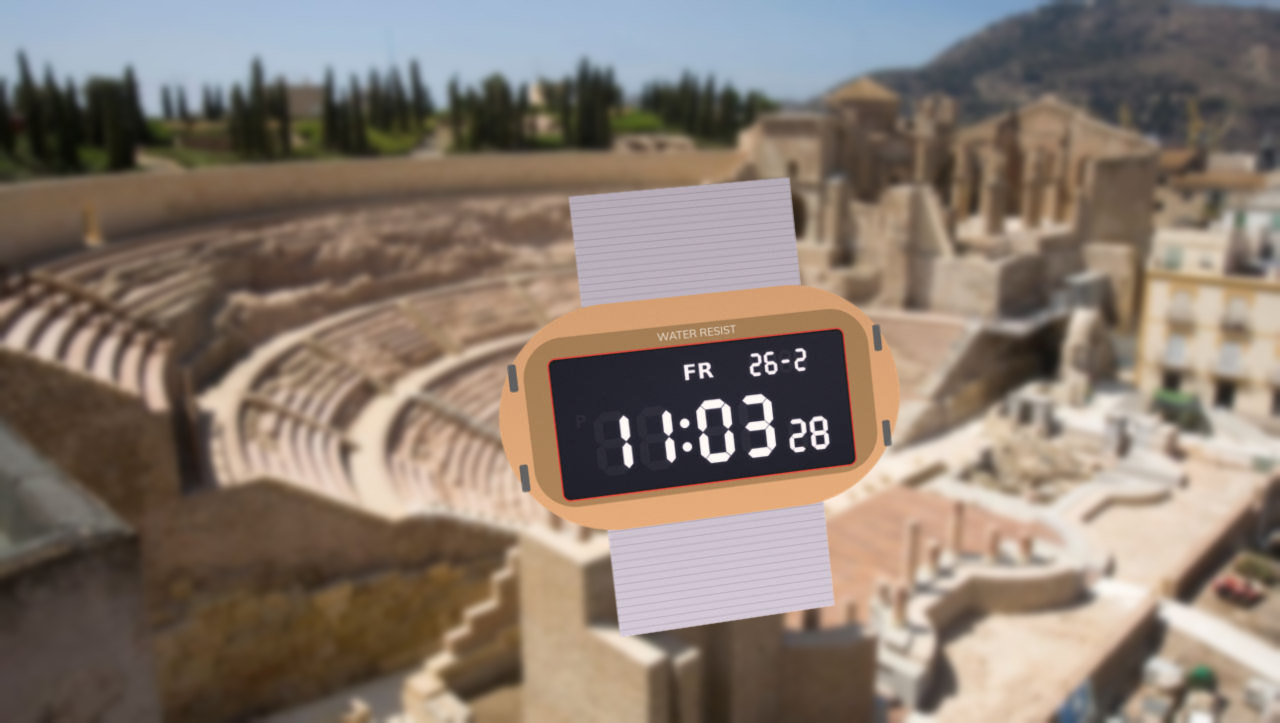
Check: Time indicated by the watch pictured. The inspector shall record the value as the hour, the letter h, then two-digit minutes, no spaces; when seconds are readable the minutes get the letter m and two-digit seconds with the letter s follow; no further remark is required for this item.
11h03m28s
